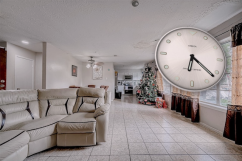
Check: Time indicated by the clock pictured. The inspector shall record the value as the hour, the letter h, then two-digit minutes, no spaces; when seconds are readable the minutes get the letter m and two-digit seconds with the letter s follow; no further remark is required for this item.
6h22
